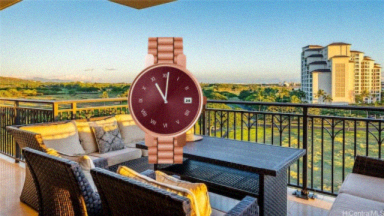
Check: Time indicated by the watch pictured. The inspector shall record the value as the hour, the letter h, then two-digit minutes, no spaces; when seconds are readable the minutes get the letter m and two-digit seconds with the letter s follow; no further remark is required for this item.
11h01
